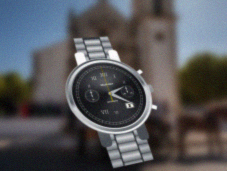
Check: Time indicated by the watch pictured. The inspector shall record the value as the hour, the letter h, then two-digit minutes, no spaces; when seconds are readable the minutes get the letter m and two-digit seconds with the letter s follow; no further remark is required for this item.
2h21
